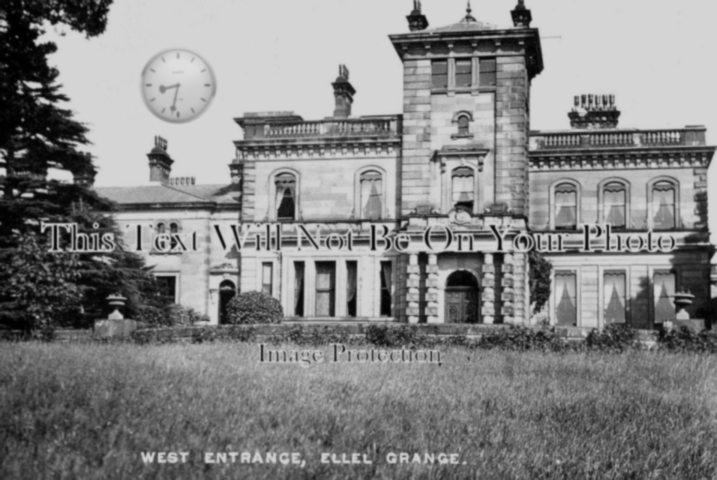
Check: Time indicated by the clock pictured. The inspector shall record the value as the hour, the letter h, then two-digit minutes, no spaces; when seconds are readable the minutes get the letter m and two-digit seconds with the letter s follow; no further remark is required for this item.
8h32
